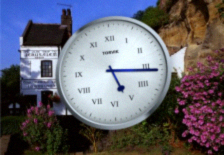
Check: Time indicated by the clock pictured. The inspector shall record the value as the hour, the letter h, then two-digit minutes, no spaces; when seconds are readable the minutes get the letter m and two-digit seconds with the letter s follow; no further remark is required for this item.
5h16
